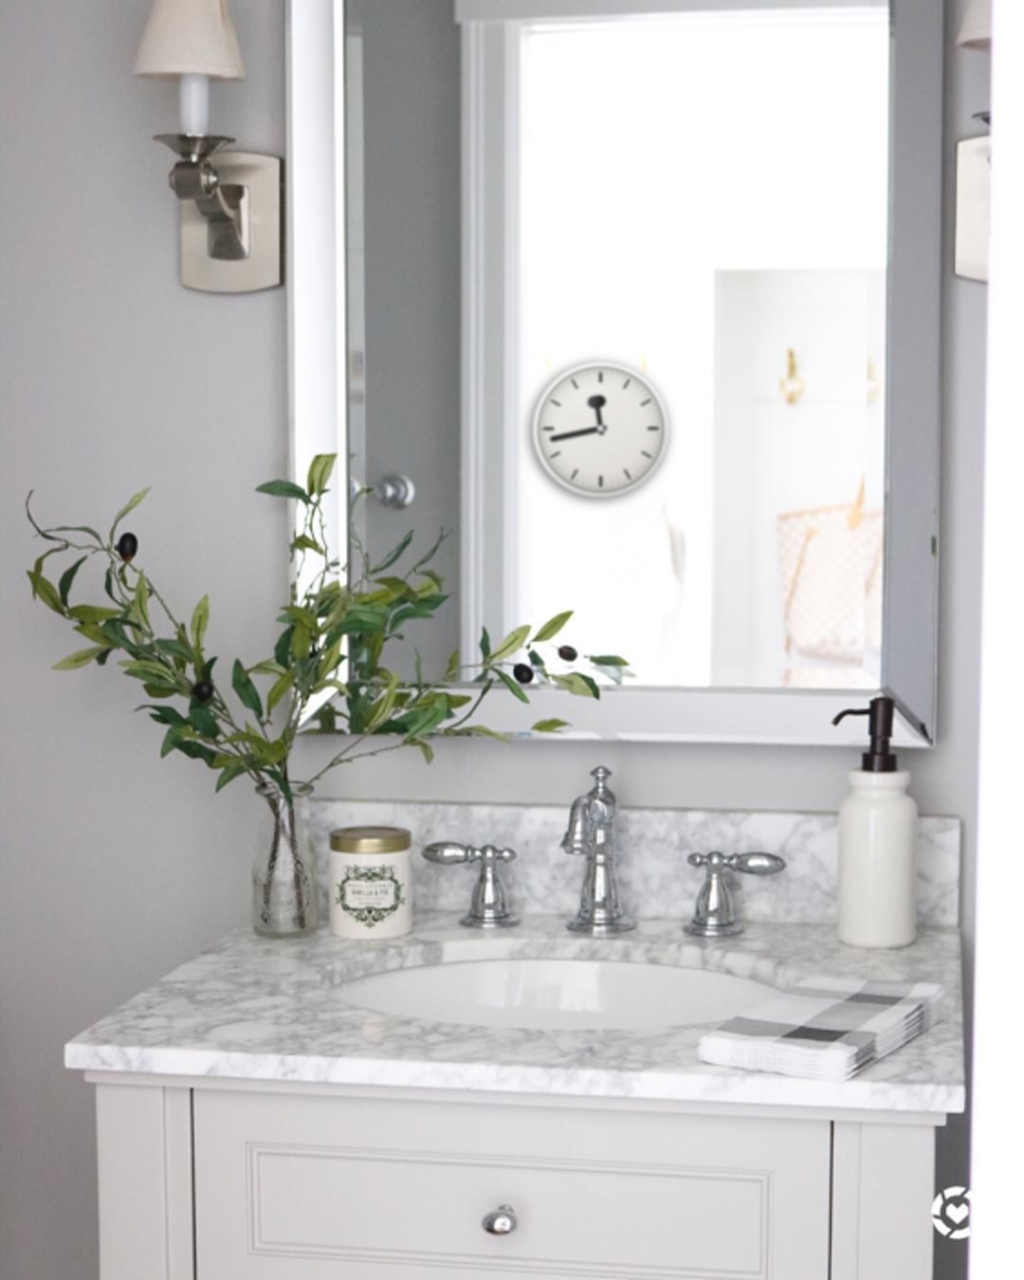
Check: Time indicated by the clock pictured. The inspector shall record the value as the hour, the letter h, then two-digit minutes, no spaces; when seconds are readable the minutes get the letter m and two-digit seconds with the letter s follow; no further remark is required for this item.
11h43
